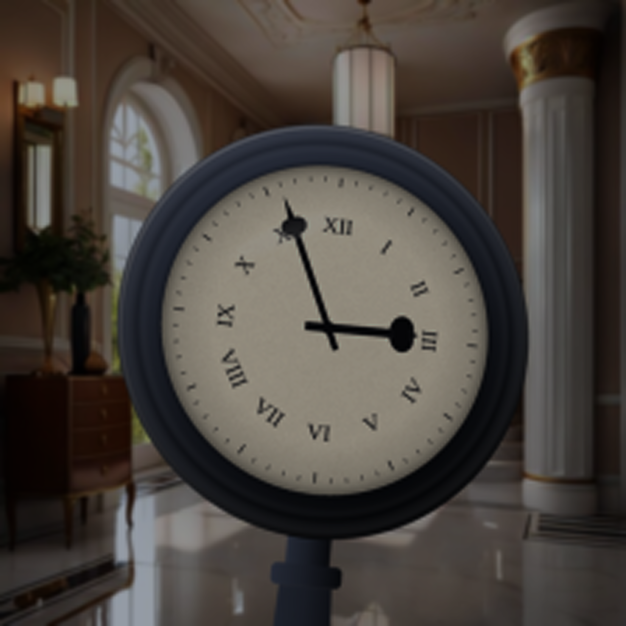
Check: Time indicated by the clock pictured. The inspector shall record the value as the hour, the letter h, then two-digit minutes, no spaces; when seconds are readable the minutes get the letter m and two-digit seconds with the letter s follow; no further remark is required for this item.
2h56
